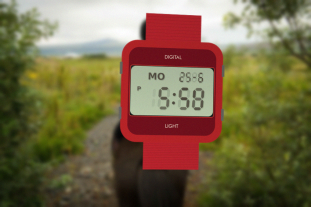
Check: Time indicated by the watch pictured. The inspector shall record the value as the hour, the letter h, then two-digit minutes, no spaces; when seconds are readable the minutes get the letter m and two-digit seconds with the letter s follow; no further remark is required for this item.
5h58
